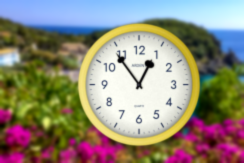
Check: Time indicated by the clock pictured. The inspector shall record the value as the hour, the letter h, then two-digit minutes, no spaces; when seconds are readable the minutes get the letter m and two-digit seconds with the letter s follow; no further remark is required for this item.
12h54
